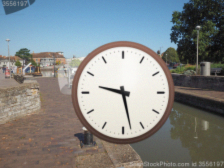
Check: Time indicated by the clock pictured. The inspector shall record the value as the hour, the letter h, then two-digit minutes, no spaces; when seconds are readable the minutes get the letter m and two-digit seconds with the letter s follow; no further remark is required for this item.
9h28
